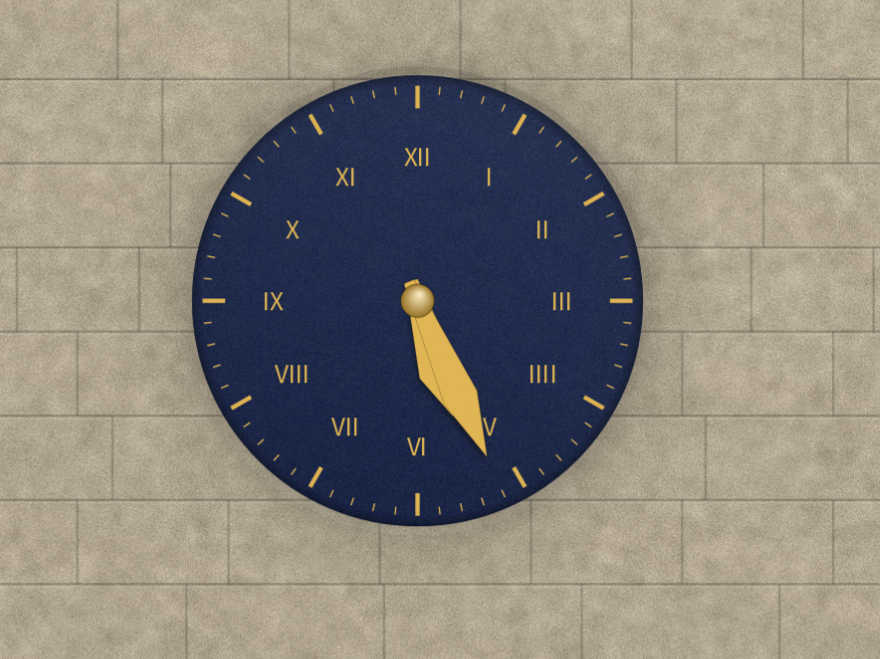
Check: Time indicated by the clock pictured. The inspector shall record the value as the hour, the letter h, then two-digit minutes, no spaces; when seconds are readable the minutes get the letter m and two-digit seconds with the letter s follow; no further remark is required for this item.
5h26
